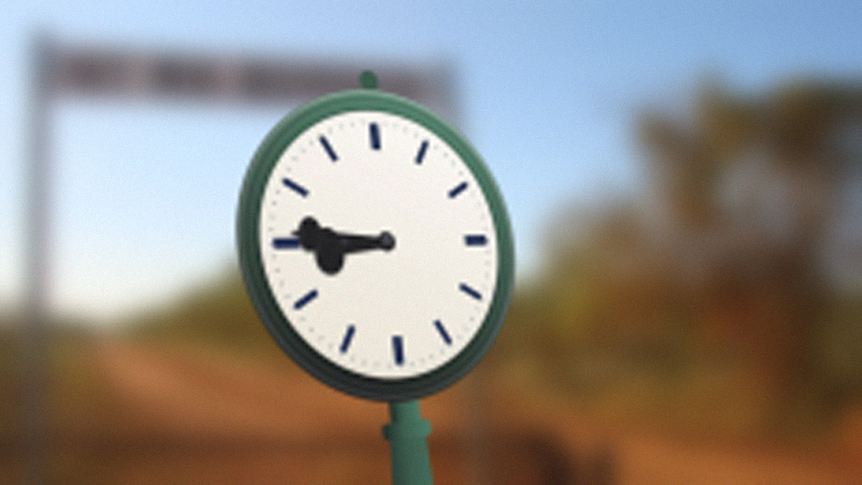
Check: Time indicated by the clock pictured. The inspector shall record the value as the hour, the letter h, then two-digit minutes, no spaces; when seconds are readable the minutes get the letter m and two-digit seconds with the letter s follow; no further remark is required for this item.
8h46
